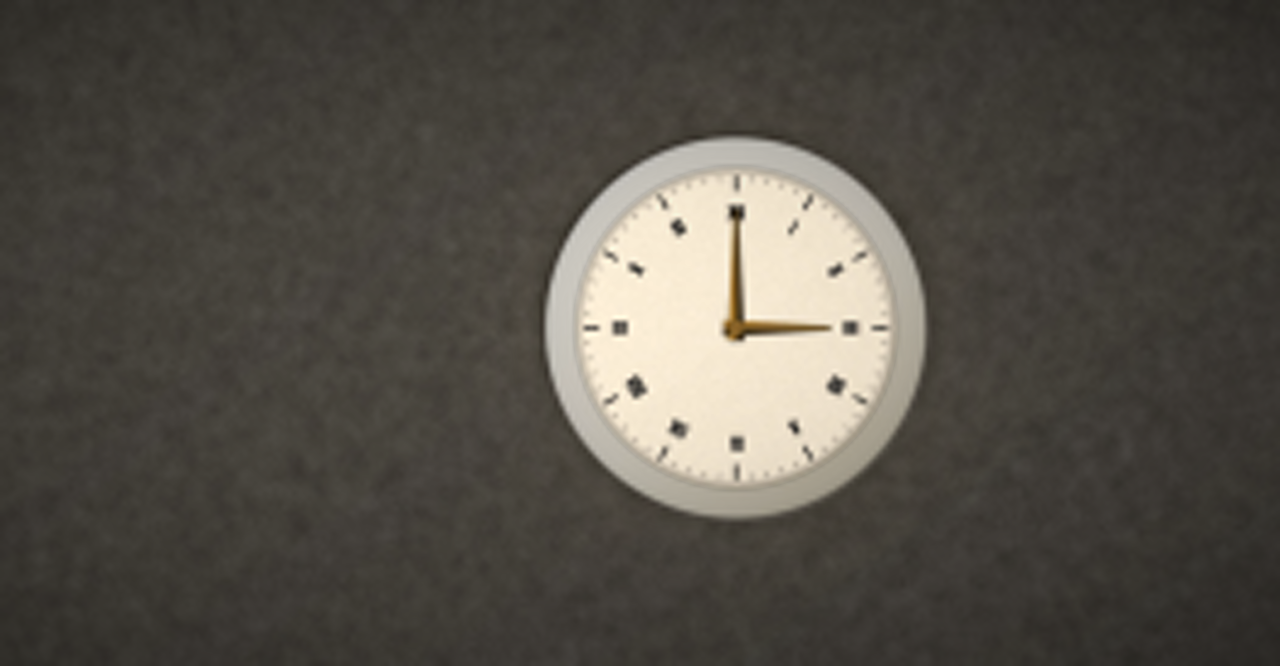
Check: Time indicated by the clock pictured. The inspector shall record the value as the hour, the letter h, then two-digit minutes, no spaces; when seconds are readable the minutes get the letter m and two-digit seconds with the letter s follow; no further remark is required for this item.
3h00
